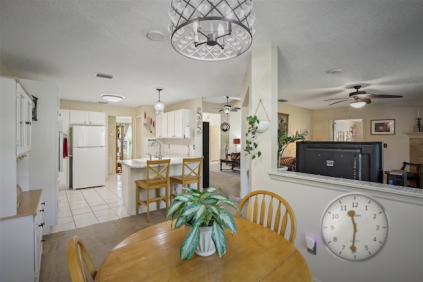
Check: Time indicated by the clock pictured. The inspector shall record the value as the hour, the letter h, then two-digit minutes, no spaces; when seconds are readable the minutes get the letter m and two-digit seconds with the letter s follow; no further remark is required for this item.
11h31
